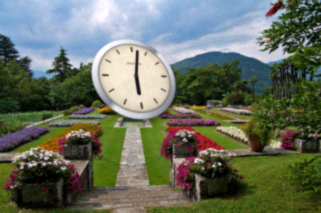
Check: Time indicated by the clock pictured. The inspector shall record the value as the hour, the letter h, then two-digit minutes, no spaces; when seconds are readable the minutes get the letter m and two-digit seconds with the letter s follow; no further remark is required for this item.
6h02
